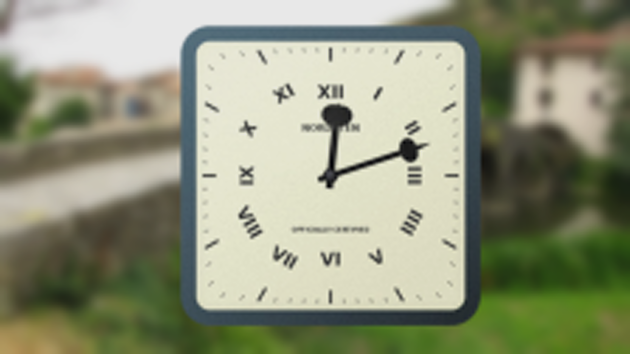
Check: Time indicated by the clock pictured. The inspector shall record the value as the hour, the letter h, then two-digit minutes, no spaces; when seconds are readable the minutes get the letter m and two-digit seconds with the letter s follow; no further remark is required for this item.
12h12
